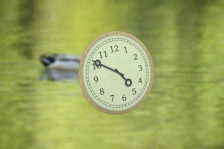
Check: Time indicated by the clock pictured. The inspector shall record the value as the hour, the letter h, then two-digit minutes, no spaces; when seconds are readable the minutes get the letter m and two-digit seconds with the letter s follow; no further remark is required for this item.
4h51
